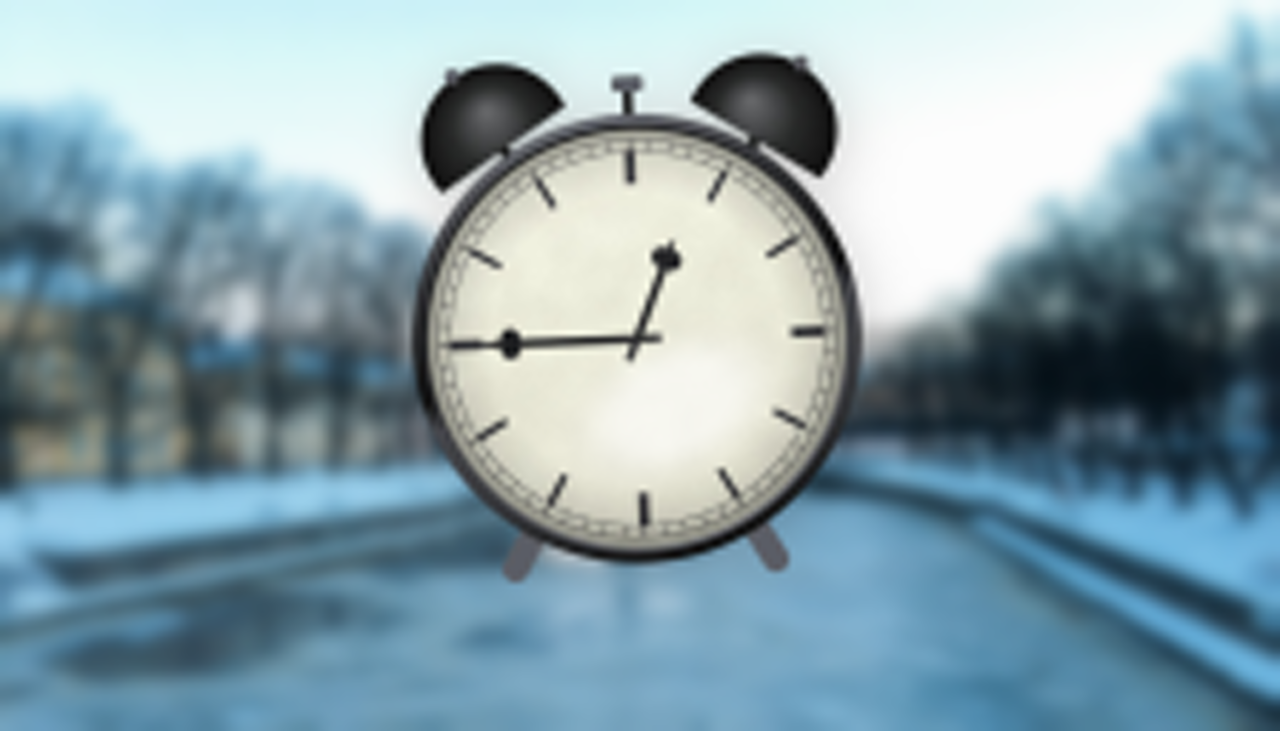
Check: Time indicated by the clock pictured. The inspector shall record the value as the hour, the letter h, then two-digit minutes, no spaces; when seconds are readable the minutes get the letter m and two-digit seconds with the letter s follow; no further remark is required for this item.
12h45
